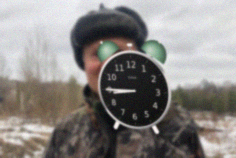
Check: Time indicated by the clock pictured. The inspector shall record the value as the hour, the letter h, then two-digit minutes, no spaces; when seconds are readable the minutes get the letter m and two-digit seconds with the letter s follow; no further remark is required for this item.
8h45
